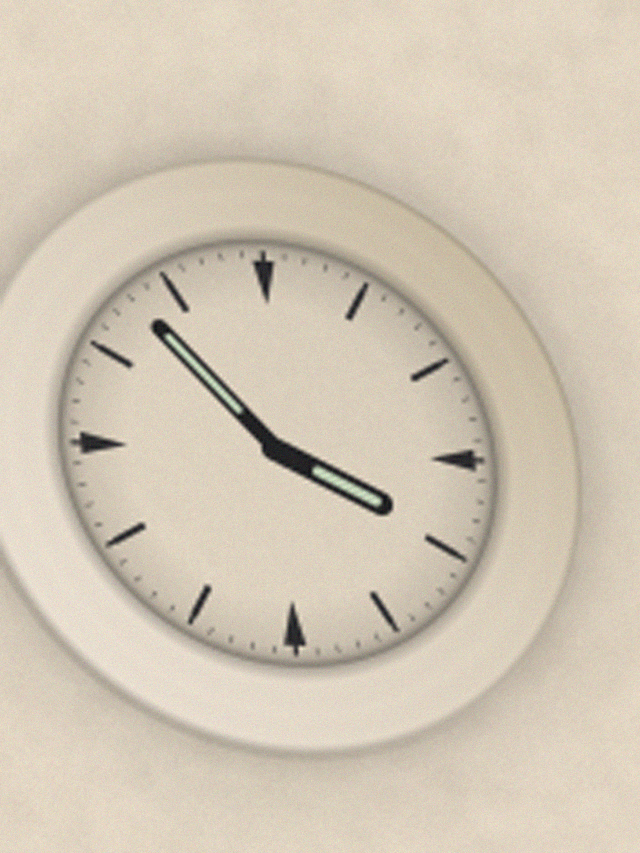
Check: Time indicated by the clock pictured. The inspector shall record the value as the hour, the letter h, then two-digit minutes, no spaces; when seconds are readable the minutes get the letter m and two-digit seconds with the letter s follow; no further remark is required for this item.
3h53
